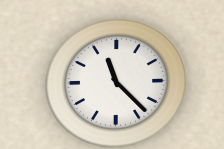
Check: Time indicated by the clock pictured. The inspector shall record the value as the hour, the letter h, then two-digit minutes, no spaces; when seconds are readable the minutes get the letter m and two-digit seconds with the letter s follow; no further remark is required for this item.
11h23
